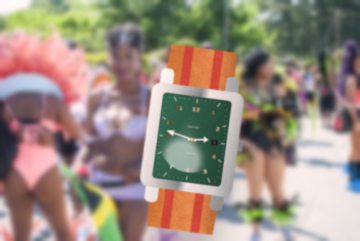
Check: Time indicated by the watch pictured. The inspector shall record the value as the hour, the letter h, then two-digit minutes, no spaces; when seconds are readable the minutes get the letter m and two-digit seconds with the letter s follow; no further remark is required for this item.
2h47
